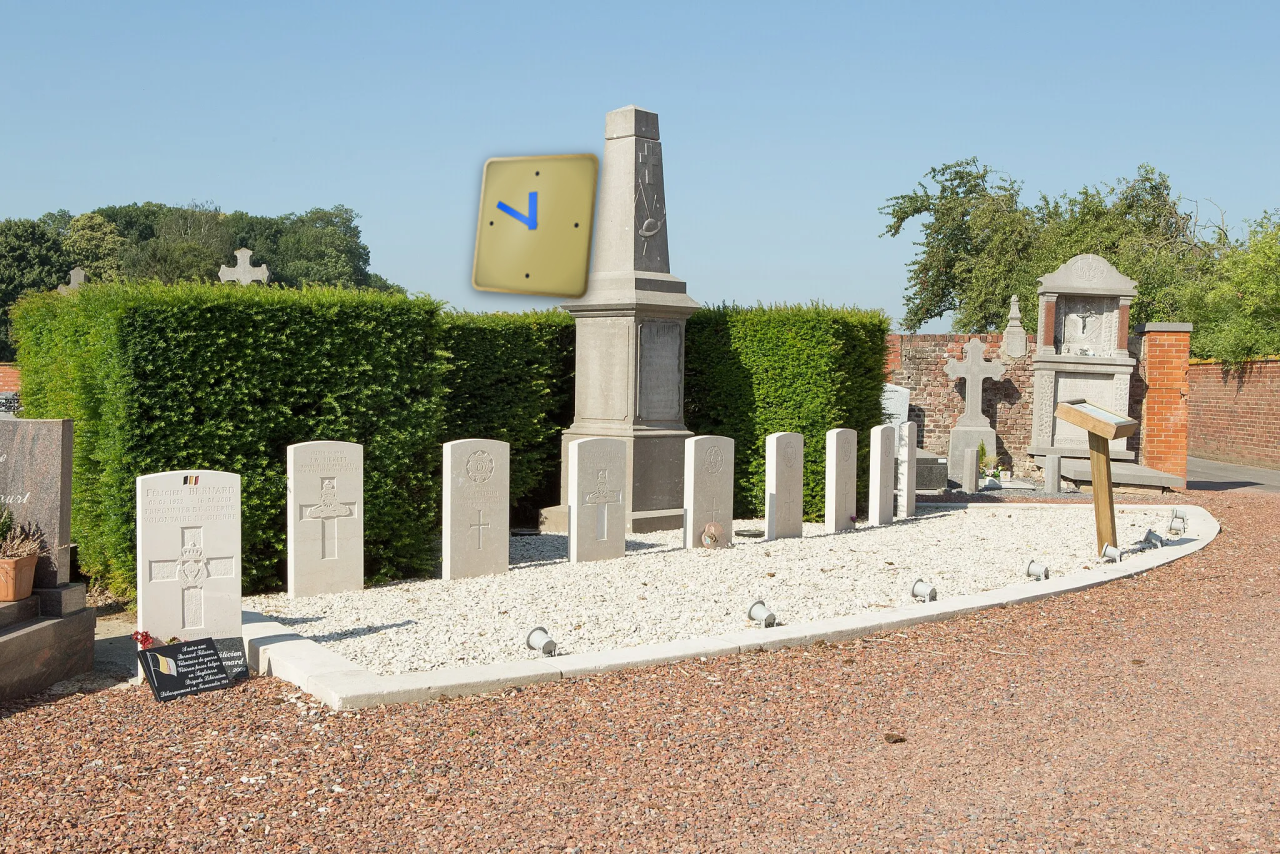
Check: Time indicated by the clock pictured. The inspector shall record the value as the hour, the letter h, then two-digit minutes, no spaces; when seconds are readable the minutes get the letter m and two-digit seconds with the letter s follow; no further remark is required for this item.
11h49
